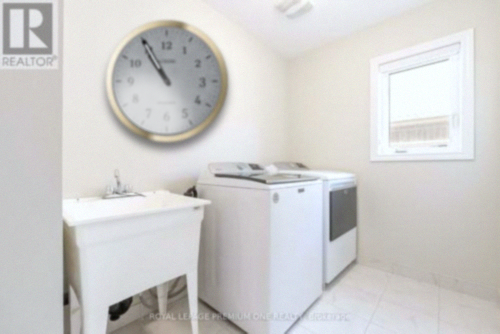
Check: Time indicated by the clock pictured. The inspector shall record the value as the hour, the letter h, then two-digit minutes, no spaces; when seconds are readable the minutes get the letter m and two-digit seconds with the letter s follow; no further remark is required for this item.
10h55
